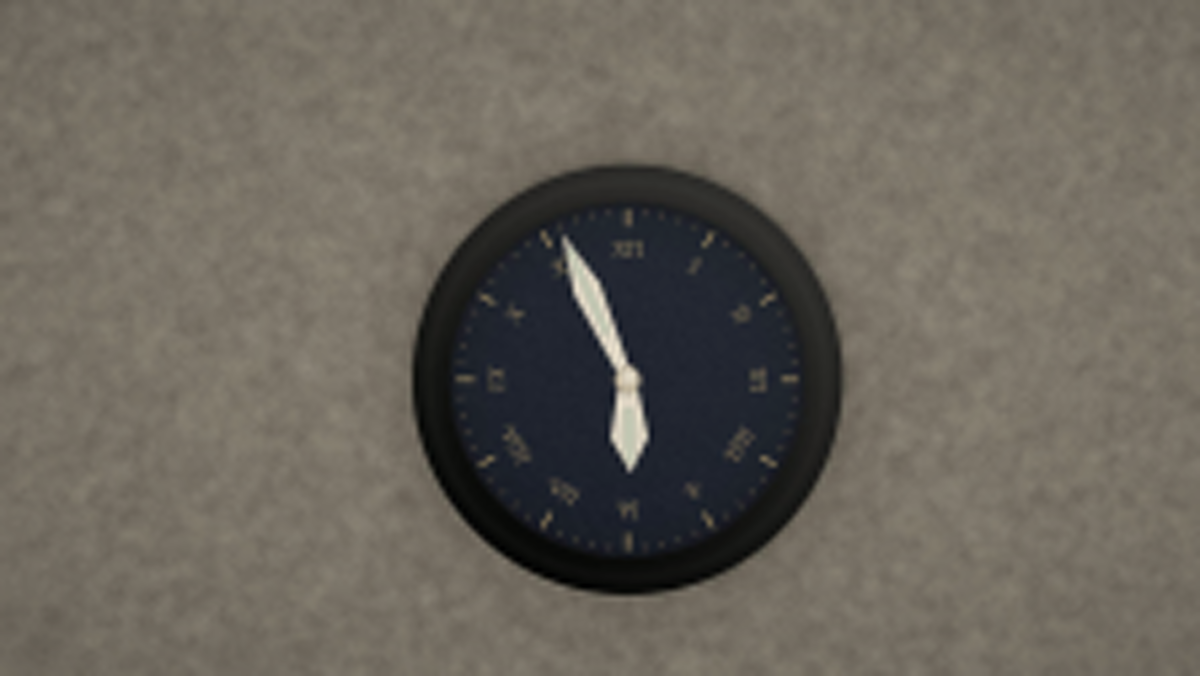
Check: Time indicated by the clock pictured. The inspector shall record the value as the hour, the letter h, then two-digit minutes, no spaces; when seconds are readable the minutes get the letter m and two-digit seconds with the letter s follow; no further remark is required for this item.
5h56
